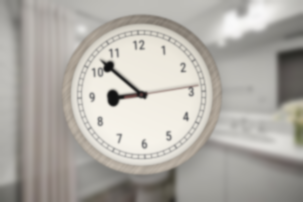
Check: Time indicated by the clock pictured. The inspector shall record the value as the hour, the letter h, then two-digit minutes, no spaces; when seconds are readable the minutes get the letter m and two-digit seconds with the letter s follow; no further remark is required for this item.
8h52m14s
